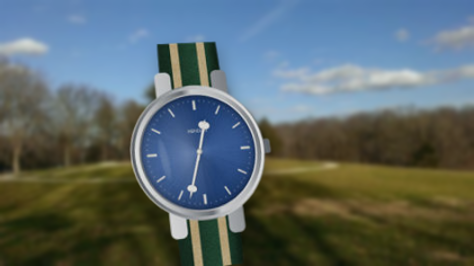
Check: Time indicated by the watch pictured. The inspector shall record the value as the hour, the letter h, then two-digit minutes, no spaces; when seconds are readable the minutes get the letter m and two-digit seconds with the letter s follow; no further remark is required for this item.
12h33
